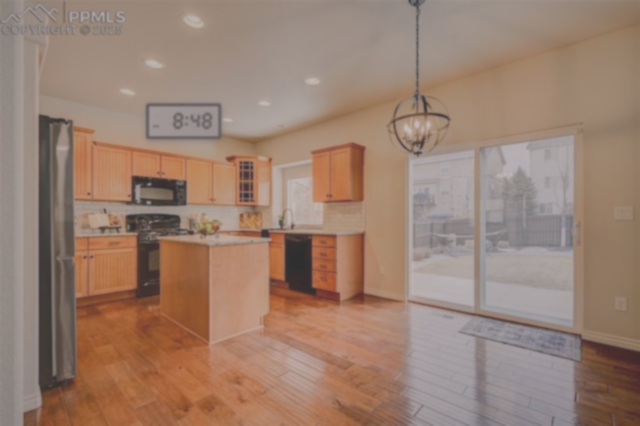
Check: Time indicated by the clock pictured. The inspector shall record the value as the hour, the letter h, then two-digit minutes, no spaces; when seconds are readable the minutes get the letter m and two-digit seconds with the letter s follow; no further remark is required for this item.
8h48
